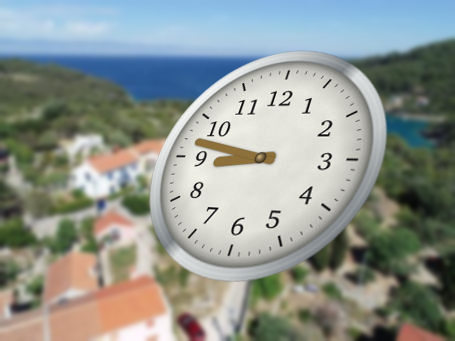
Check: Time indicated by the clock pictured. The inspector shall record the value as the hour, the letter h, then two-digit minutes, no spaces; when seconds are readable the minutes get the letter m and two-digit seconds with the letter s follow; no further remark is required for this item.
8h47
